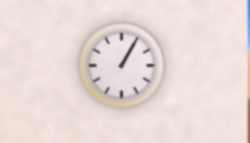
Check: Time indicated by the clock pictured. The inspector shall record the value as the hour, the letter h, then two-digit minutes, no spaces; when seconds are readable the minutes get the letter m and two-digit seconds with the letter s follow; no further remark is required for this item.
1h05
